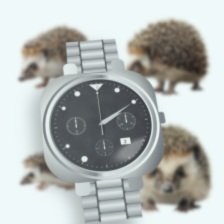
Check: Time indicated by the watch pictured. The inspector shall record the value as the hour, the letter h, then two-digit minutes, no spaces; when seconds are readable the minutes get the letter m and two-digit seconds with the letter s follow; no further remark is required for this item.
2h10
